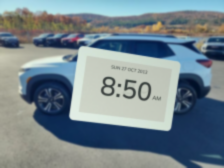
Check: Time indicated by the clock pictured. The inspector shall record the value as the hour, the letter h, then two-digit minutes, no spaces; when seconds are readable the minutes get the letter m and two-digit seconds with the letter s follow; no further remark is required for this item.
8h50
